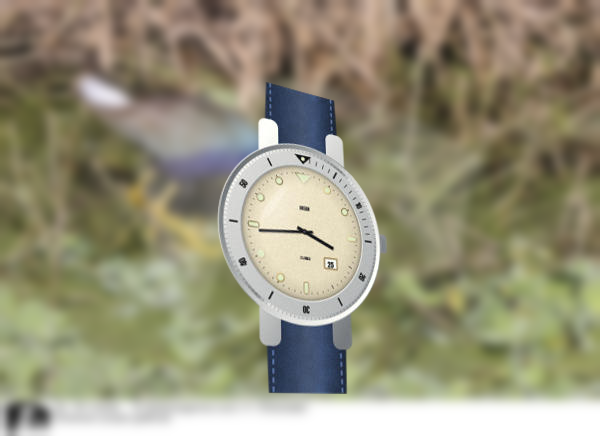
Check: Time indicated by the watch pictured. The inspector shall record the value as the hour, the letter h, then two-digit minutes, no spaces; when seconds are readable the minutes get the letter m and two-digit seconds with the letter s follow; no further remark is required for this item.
3h44
